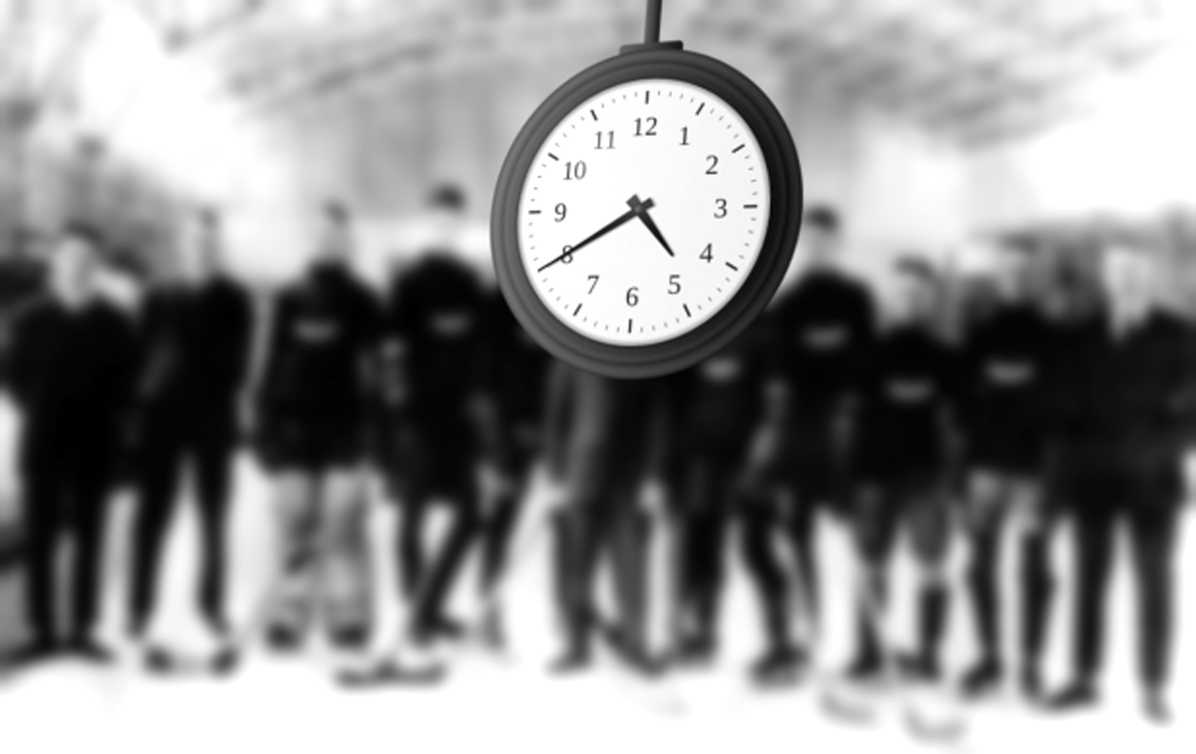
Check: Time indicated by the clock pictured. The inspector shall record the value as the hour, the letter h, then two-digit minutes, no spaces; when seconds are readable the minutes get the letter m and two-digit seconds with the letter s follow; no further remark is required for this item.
4h40
